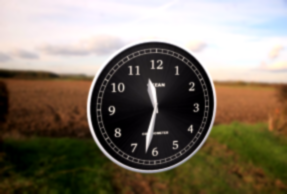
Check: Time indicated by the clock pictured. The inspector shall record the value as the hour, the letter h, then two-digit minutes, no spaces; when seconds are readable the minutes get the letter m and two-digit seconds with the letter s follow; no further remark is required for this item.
11h32
